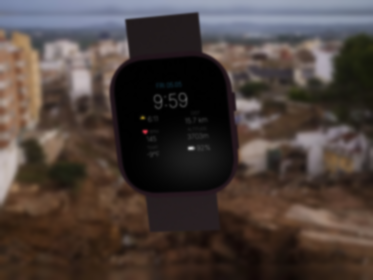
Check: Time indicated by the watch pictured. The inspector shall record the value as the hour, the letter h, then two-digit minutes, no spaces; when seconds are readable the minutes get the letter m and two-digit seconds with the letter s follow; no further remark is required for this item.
9h59
